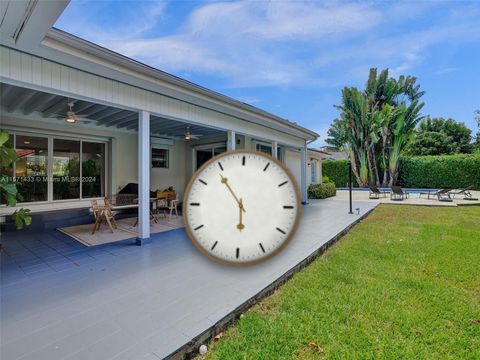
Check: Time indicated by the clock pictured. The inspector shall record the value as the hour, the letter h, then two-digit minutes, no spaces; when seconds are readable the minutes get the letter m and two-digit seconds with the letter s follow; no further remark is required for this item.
5h54
